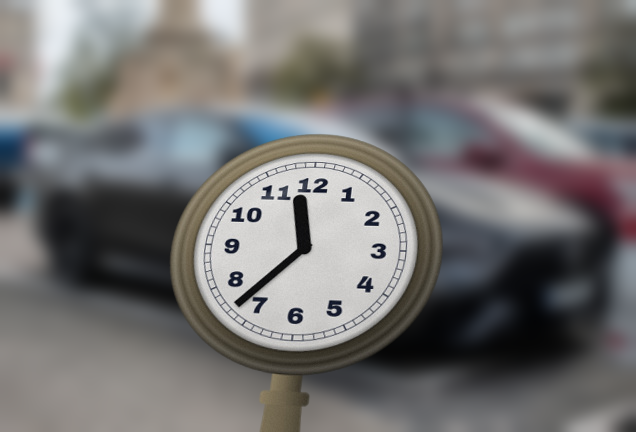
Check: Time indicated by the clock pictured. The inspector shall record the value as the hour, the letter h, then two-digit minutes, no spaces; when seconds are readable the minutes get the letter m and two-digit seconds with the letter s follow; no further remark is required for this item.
11h37
